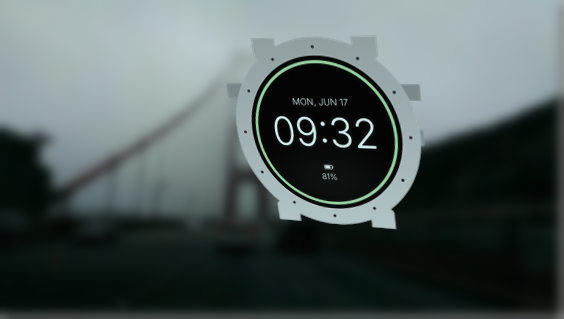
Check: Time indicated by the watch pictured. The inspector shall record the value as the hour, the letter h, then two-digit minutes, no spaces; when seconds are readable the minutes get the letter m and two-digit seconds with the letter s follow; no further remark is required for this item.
9h32
